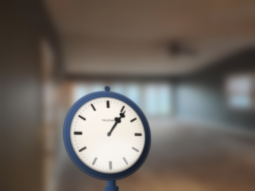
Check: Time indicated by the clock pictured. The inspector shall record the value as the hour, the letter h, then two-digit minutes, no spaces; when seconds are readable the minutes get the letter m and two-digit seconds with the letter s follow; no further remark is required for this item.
1h06
